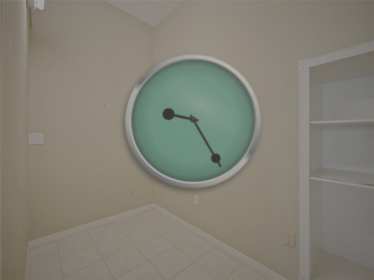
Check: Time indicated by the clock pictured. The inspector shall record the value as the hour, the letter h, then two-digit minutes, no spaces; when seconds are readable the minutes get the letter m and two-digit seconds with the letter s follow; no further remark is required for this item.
9h25
